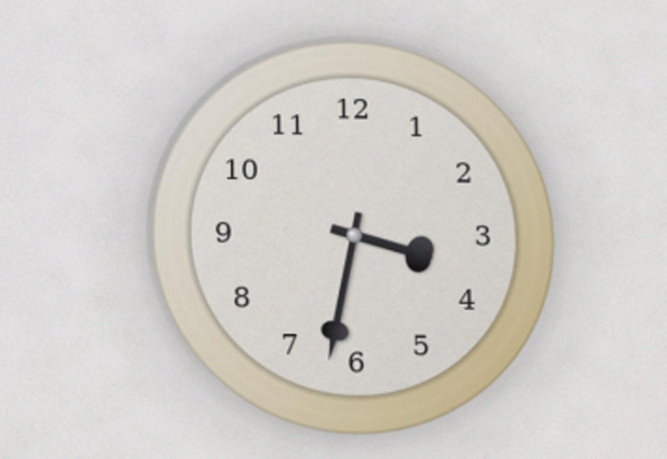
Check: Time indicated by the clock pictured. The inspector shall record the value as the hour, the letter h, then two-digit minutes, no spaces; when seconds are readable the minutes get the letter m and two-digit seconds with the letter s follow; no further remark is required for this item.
3h32
